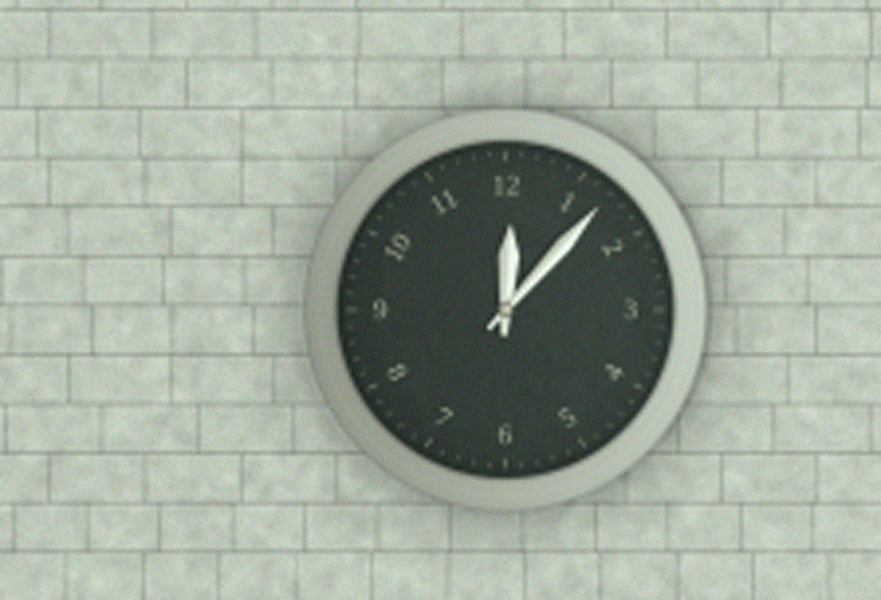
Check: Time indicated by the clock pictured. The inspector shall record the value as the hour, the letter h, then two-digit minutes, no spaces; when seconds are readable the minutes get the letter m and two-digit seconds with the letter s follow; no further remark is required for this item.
12h07
